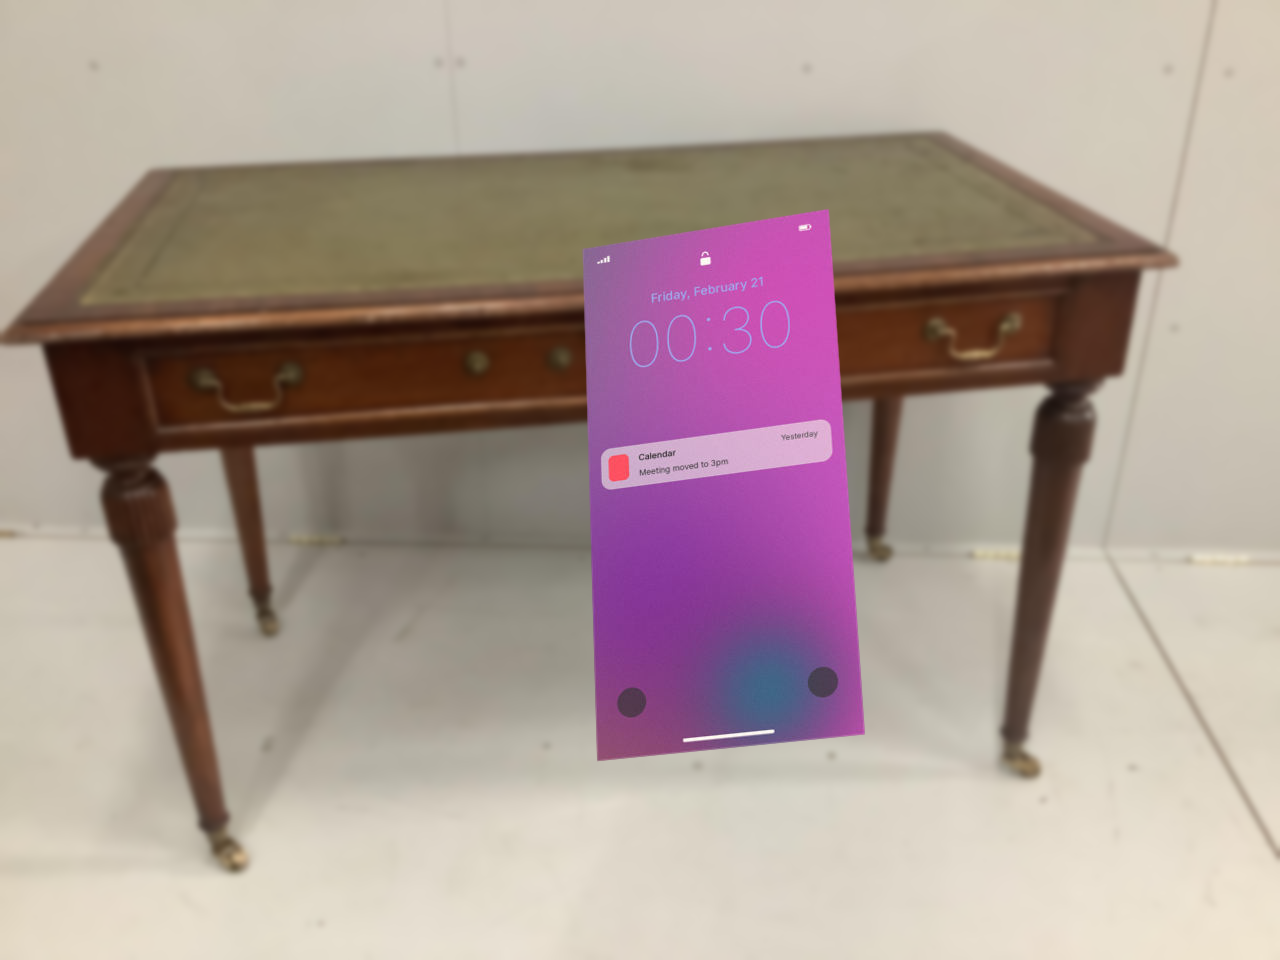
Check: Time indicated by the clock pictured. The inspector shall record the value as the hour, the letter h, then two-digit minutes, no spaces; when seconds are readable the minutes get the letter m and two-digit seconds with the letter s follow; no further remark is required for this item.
0h30
